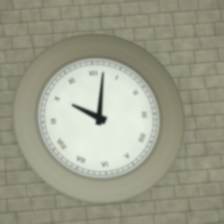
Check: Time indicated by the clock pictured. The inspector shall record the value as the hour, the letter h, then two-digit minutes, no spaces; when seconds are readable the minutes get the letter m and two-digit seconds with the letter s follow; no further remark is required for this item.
10h02
